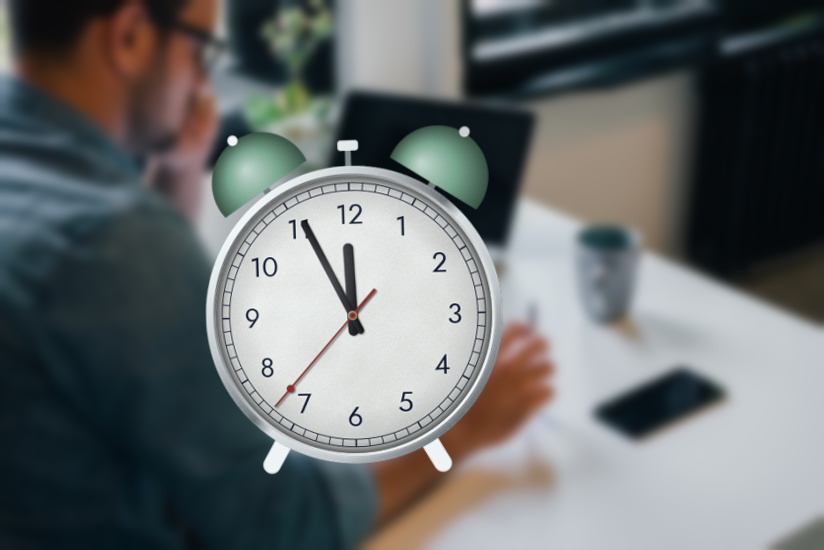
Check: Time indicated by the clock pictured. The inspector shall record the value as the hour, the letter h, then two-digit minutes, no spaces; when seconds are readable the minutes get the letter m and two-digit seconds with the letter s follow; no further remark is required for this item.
11h55m37s
